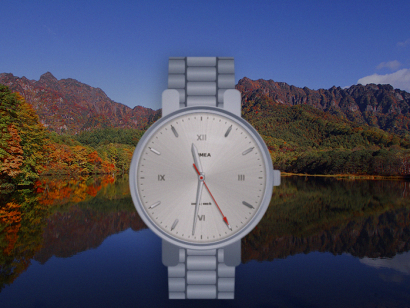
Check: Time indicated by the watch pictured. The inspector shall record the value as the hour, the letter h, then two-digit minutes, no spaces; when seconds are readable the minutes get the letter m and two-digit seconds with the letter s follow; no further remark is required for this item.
11h31m25s
